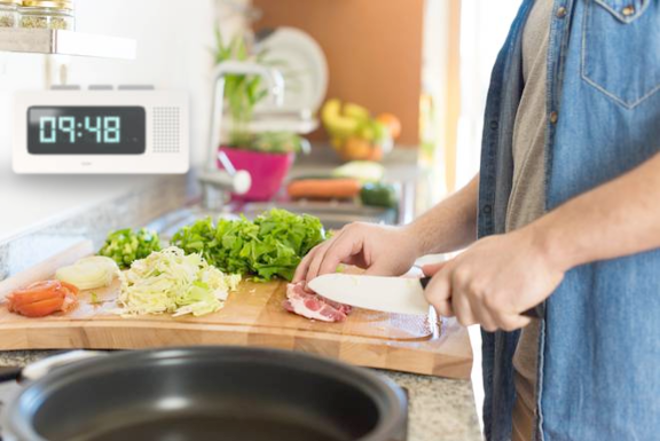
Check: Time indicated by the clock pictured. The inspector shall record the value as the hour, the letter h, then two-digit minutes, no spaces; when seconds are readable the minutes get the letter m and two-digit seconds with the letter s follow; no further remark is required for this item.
9h48
